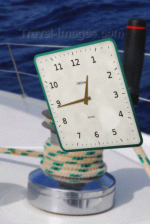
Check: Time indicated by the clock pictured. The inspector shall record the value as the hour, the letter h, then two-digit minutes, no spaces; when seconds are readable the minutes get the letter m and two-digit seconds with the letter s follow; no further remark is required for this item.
12h44
